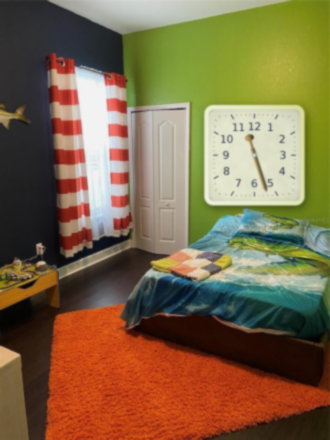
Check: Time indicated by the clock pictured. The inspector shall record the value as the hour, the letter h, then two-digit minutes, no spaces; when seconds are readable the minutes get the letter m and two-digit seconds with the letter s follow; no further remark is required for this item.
11h27
